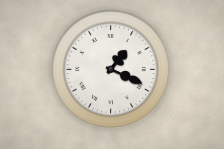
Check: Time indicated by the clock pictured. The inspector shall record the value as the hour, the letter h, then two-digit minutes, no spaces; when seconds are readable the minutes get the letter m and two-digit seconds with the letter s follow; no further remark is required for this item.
1h19
